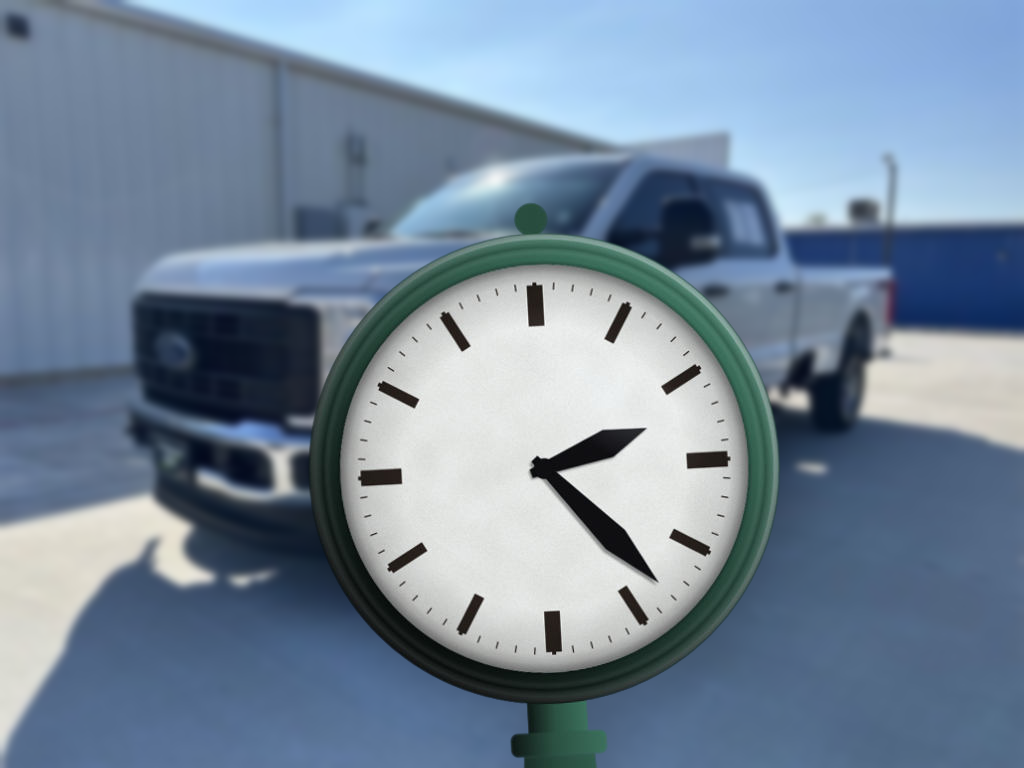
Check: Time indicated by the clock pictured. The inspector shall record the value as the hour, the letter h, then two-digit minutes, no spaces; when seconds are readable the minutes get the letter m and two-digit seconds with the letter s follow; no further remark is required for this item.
2h23
